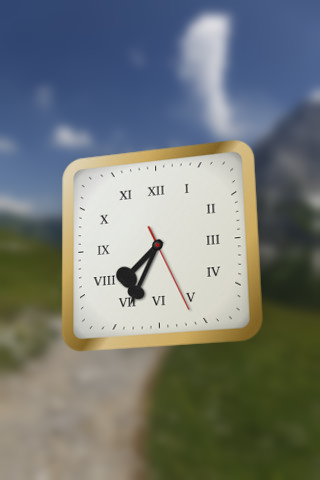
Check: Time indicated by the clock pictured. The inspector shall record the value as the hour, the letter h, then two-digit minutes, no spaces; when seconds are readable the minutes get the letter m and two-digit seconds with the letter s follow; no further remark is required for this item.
7h34m26s
